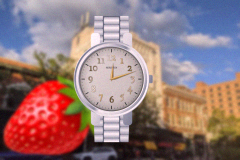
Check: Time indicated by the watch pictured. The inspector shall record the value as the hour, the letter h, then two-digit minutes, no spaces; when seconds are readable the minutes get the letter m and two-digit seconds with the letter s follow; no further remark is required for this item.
12h12
